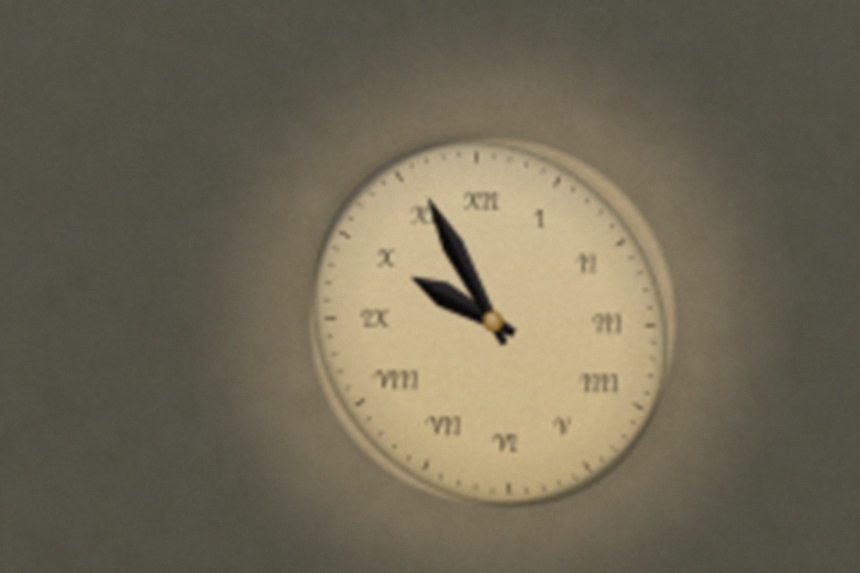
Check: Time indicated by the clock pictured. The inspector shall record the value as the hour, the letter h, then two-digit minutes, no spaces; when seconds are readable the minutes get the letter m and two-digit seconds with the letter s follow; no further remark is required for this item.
9h56
